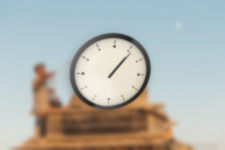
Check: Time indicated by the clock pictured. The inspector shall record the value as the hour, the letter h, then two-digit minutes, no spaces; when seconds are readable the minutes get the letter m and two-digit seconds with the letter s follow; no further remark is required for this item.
1h06
